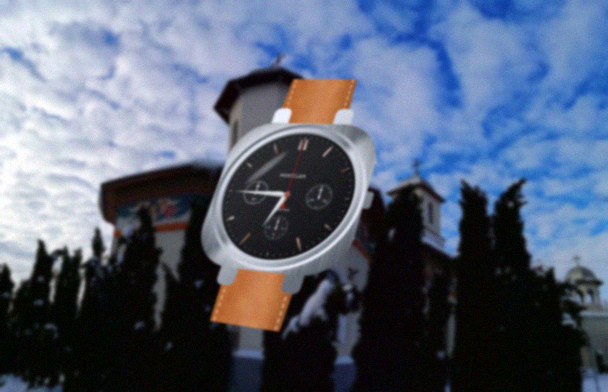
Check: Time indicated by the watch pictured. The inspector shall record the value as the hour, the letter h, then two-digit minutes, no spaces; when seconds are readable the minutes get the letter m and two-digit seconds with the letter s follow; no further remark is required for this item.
6h45
